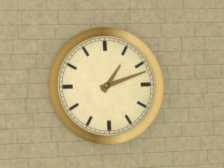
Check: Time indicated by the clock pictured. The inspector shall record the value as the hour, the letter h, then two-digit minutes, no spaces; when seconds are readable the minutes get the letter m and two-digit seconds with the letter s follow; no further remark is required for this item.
1h12
